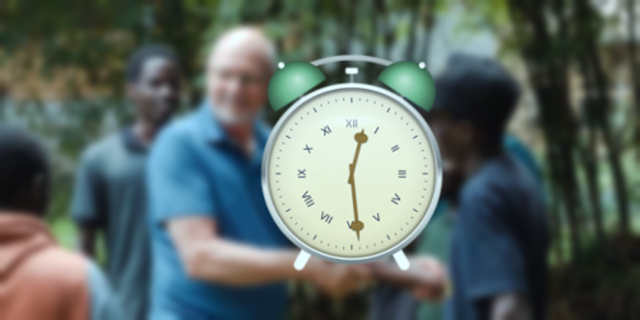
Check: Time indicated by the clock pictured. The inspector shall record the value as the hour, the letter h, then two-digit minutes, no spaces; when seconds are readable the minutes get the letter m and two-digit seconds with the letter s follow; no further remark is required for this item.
12h29
